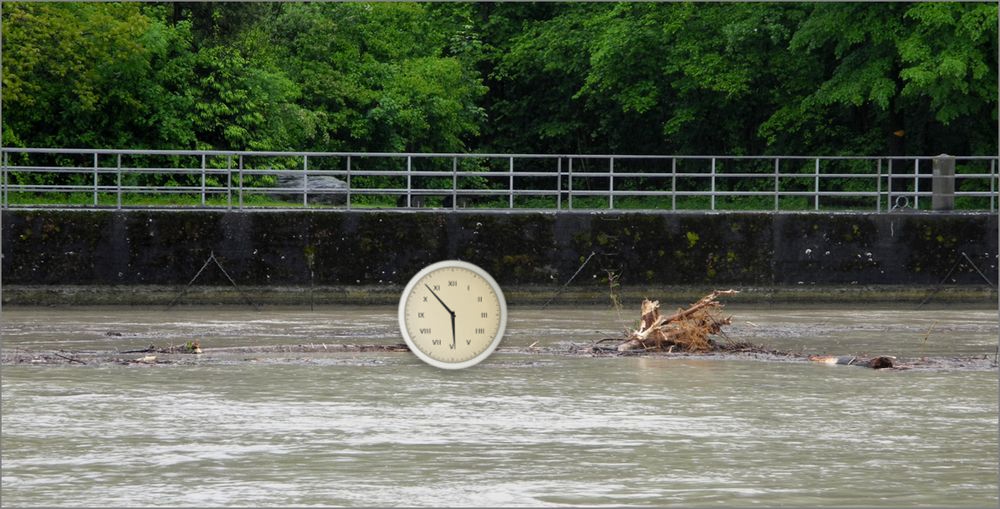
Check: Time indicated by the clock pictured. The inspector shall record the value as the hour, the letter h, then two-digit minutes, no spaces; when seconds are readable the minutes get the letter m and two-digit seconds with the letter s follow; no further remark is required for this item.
5h53
